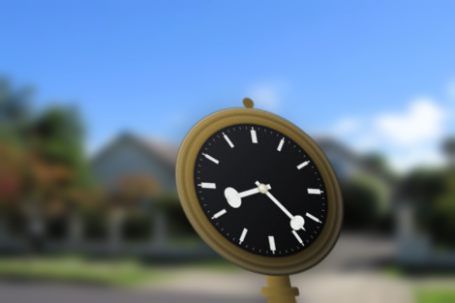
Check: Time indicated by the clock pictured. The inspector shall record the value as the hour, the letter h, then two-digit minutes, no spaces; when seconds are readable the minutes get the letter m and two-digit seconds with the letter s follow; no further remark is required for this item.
8h23
